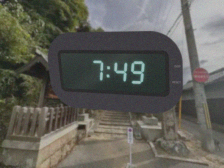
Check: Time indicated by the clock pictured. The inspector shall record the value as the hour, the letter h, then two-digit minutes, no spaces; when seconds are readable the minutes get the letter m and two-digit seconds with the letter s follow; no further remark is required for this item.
7h49
